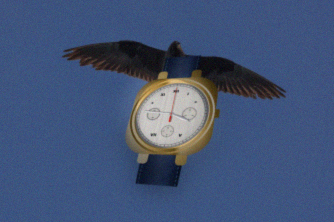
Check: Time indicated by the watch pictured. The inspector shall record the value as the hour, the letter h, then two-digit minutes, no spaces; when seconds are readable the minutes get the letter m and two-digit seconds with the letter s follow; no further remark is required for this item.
3h46
